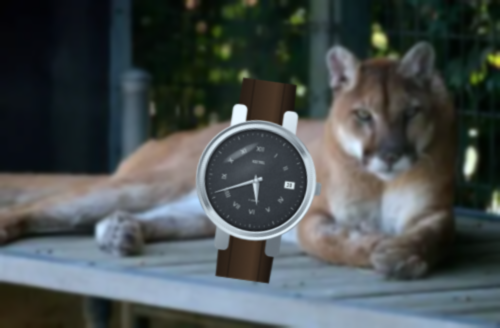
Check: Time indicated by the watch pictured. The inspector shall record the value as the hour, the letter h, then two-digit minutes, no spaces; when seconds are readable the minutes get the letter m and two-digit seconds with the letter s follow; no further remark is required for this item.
5h41
